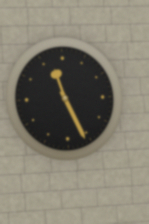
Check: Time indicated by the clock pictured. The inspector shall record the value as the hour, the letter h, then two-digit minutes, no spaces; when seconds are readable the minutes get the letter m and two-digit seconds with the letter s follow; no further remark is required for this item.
11h26
